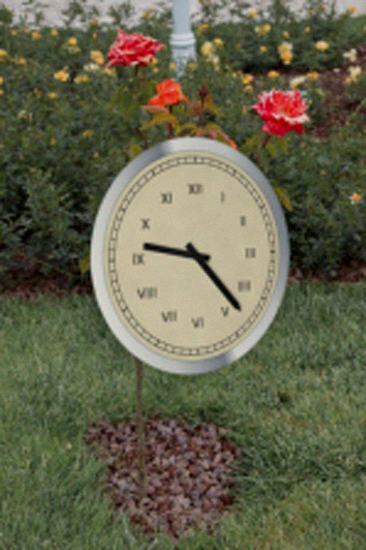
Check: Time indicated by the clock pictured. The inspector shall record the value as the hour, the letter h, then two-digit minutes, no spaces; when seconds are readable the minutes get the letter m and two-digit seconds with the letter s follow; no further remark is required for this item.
9h23
